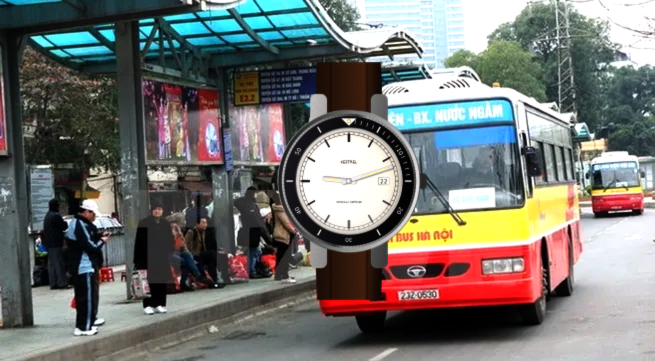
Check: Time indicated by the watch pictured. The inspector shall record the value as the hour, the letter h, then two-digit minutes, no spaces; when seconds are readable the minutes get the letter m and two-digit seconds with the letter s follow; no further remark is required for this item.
9h12
